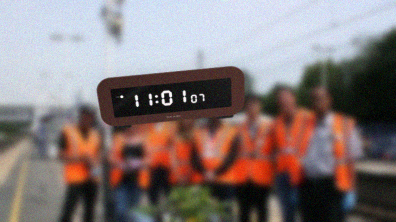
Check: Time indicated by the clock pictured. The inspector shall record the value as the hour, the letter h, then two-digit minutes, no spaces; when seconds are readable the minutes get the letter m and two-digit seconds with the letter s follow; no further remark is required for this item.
11h01m07s
